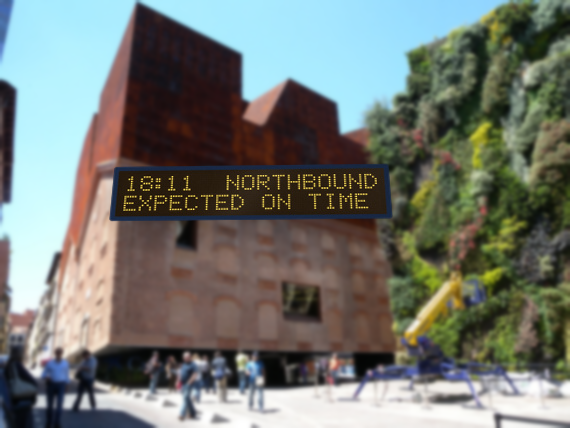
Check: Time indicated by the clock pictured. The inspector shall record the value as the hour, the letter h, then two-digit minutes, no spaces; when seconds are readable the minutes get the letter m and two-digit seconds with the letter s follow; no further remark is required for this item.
18h11
